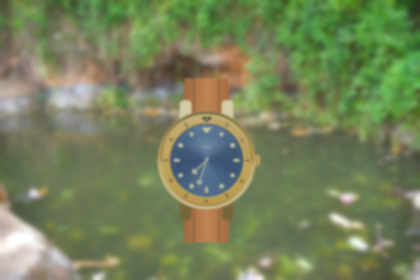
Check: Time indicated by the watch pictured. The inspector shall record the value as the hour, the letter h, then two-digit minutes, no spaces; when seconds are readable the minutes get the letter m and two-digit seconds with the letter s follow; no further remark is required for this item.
7h33
